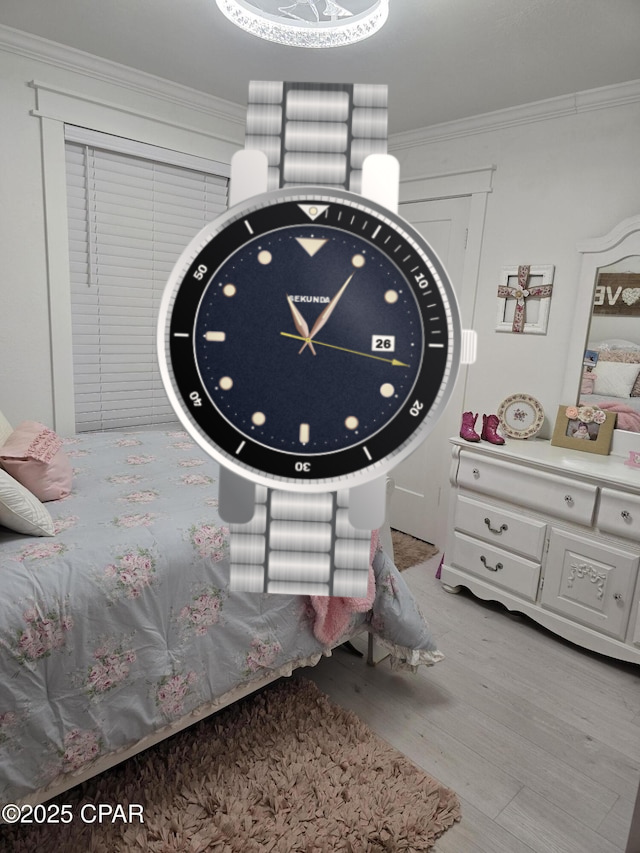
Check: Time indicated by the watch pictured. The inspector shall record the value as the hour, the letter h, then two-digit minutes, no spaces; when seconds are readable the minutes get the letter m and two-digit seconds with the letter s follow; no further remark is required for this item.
11h05m17s
